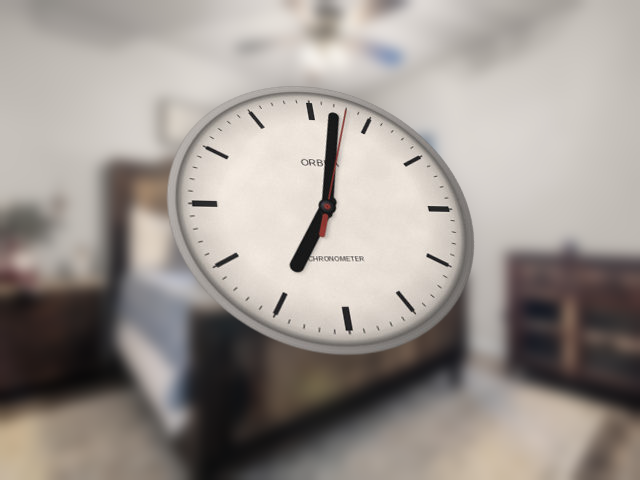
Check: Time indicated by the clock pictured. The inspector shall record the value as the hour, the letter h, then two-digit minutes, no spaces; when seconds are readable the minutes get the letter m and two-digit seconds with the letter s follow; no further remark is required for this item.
7h02m03s
